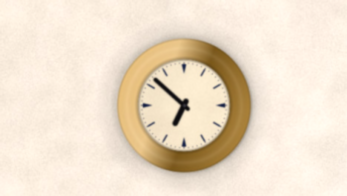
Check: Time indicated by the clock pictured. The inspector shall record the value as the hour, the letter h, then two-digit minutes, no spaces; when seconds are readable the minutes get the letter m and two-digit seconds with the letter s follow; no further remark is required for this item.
6h52
